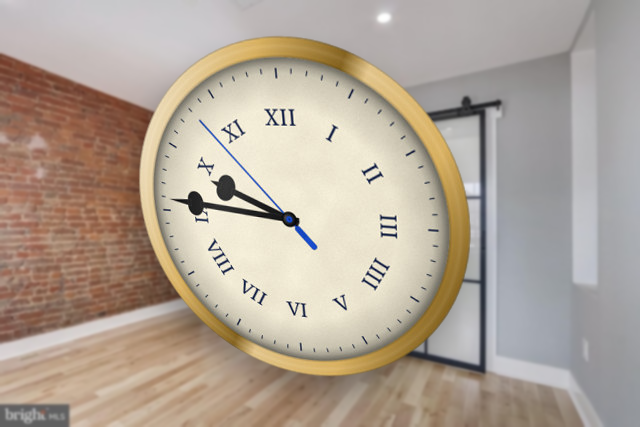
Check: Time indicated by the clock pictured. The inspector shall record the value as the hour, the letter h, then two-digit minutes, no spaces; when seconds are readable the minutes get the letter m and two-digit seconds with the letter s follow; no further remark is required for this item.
9h45m53s
